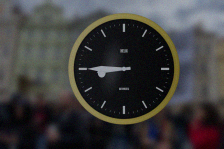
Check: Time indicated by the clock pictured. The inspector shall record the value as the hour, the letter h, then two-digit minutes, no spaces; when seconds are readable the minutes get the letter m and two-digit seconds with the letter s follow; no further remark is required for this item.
8h45
